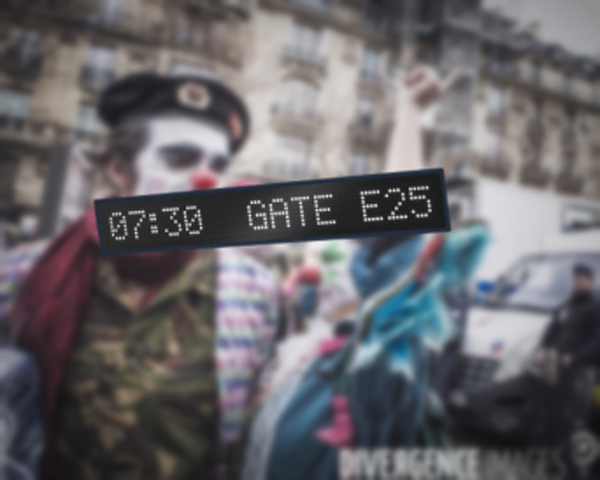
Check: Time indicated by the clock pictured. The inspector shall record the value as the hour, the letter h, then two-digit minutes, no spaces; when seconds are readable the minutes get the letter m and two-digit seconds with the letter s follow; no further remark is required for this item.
7h30
